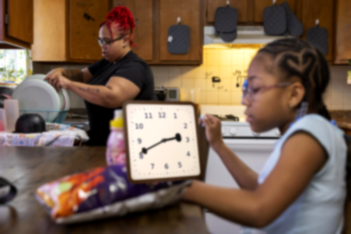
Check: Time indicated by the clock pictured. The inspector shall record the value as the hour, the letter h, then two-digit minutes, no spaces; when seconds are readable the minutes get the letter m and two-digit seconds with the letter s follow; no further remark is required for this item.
2h41
